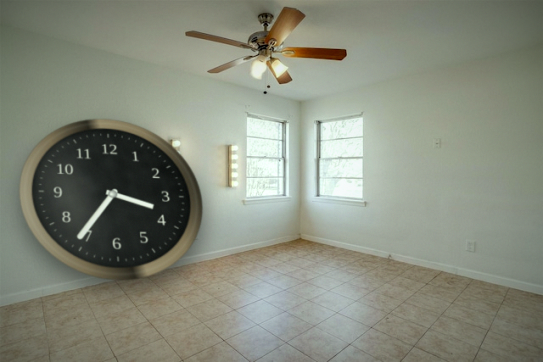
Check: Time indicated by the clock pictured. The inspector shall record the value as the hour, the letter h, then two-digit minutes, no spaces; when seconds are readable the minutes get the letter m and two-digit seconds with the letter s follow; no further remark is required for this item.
3h36
